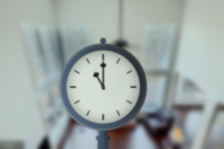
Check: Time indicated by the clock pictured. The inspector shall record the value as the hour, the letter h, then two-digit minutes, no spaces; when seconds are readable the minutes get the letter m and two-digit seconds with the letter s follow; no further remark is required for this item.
11h00
